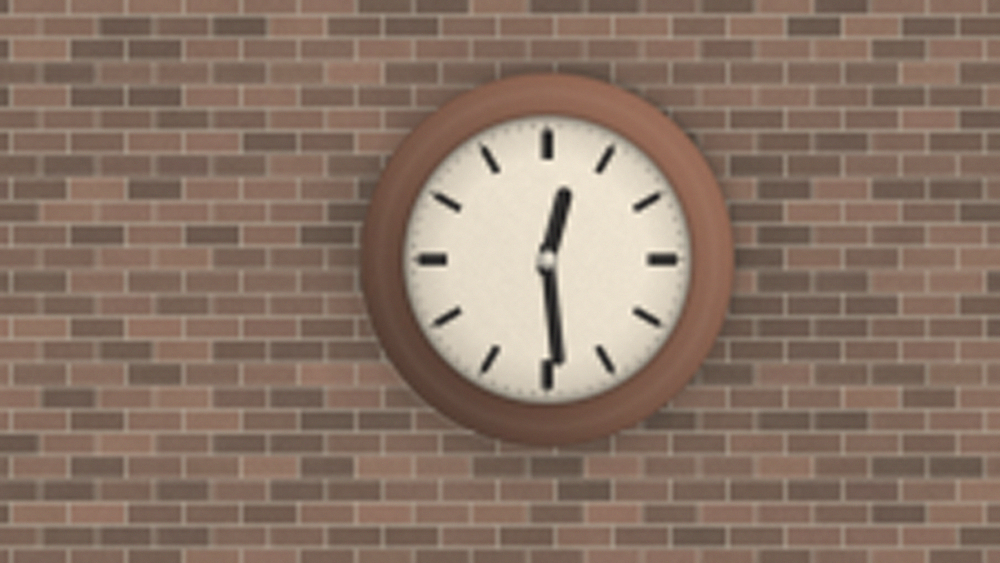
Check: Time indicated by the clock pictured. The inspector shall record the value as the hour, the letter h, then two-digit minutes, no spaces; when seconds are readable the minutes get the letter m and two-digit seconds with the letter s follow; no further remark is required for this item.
12h29
